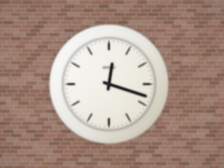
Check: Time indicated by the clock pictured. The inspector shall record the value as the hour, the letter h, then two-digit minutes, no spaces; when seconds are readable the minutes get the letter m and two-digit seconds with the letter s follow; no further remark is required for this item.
12h18
